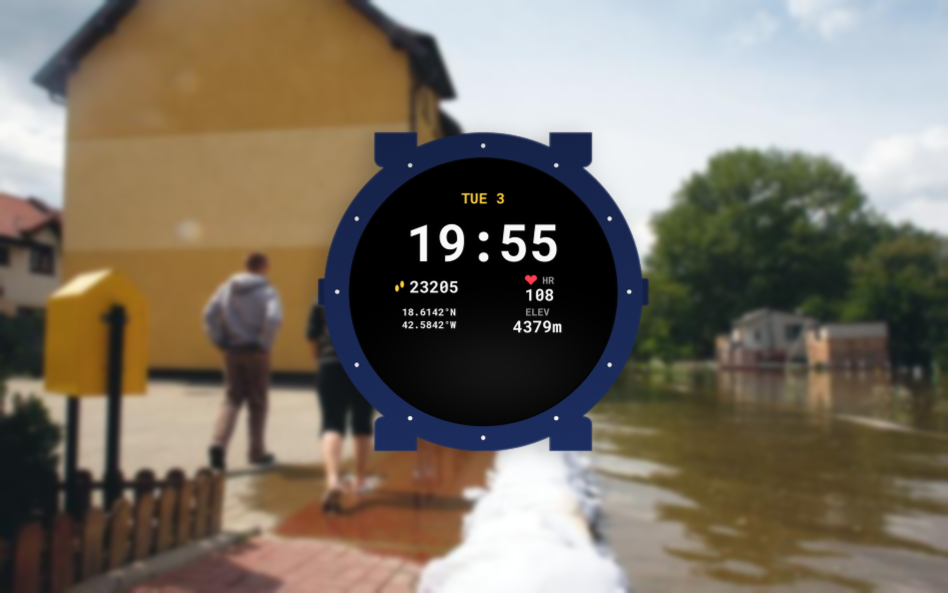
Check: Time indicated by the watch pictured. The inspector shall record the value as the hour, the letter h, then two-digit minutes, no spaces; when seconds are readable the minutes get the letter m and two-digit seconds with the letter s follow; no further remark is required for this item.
19h55
